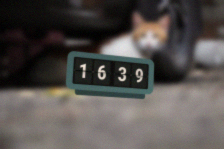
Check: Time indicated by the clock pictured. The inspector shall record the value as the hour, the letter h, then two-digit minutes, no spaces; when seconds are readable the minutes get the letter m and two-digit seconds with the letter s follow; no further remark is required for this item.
16h39
